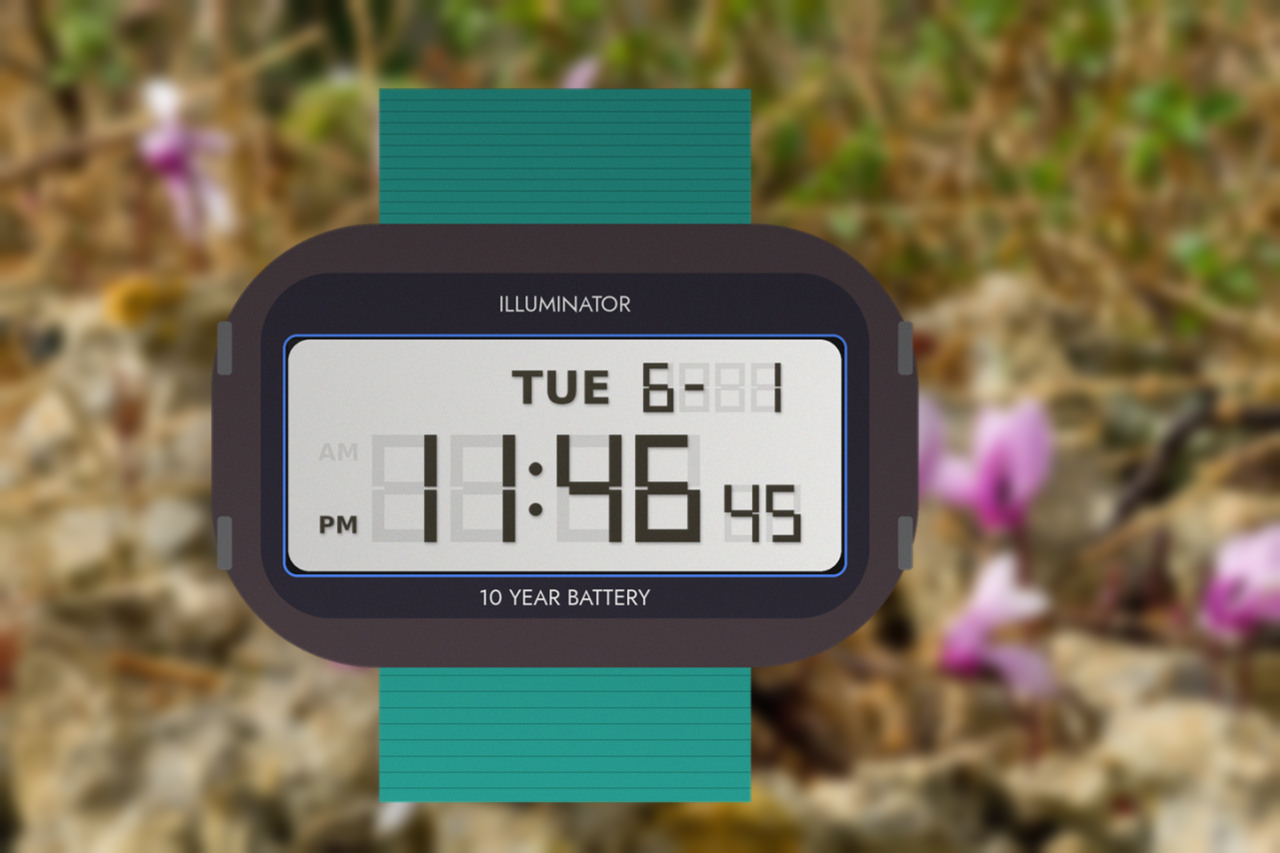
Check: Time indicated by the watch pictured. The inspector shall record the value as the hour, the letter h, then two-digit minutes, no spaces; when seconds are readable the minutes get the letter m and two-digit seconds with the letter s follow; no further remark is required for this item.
11h46m45s
